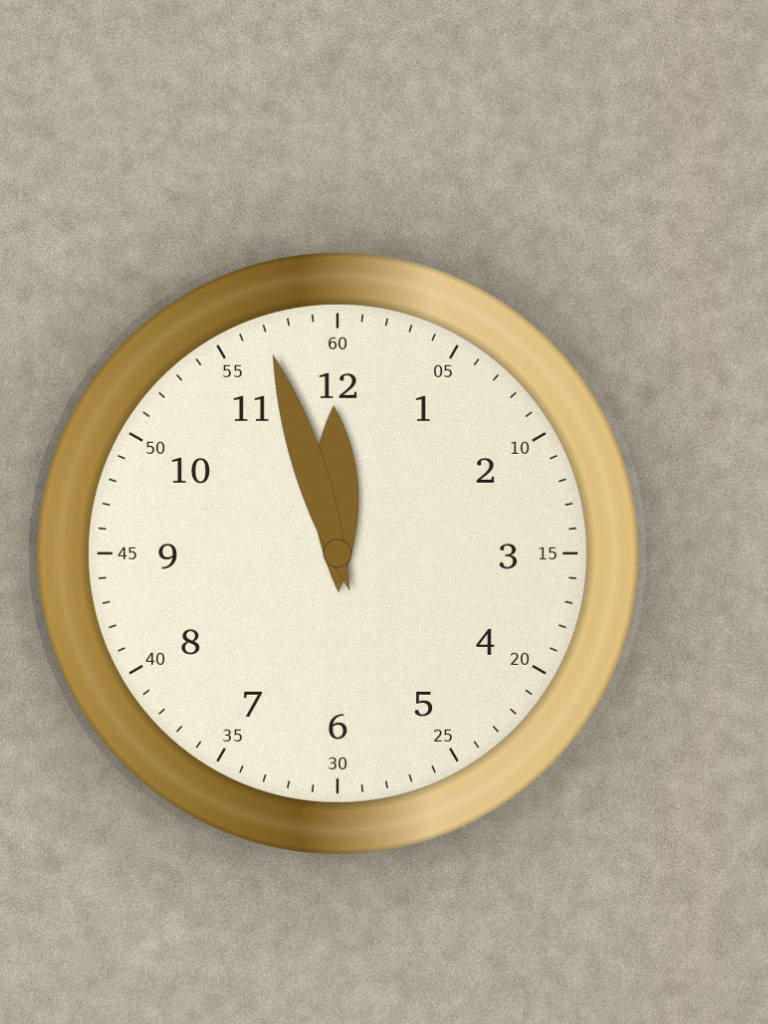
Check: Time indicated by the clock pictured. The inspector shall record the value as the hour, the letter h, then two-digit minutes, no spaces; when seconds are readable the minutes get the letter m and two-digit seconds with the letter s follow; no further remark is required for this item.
11h57
